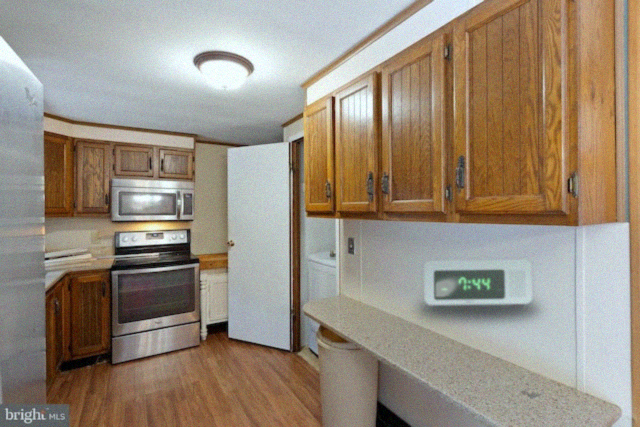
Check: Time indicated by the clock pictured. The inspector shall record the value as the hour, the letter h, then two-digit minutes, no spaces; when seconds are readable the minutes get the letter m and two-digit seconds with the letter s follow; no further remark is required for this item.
7h44
